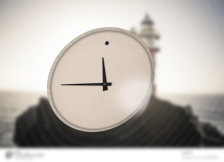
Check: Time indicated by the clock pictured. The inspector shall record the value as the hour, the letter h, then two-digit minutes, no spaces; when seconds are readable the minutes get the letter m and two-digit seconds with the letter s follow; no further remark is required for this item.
11h46
